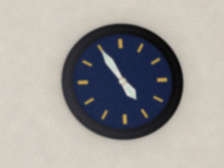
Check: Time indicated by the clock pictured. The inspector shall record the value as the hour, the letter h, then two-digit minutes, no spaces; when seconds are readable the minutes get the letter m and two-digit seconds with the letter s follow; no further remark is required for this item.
4h55
